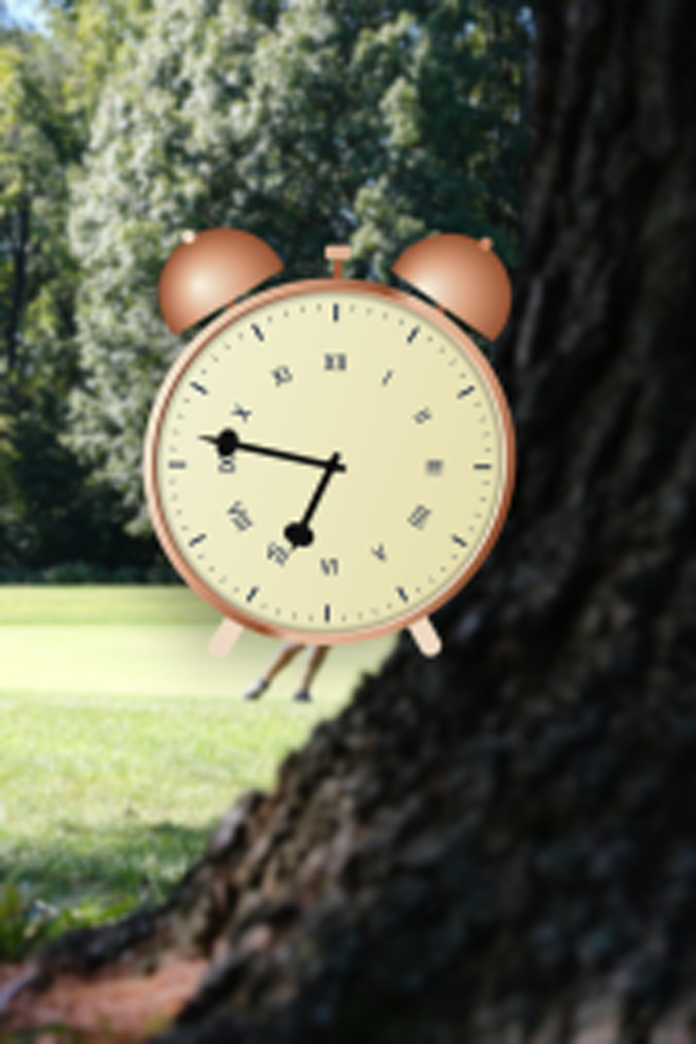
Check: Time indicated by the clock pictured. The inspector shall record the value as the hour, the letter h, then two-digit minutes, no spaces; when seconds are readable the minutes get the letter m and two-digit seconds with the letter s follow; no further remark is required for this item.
6h47
